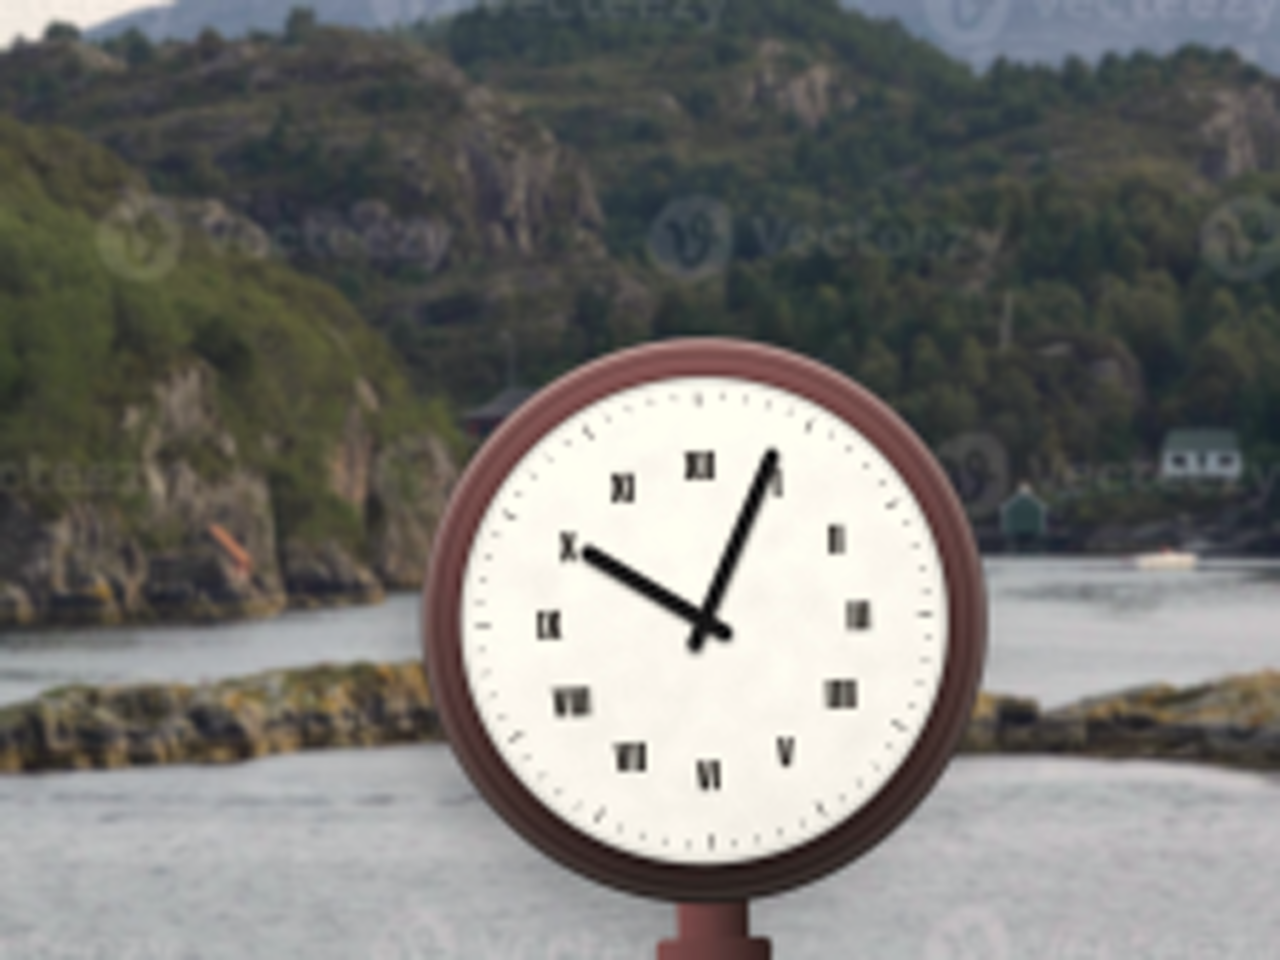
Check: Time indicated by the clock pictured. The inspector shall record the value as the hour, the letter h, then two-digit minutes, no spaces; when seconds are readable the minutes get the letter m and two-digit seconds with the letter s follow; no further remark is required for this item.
10h04
